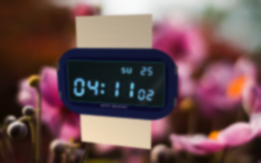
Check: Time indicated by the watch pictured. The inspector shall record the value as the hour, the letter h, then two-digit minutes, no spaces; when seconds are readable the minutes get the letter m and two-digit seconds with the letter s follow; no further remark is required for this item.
4h11
